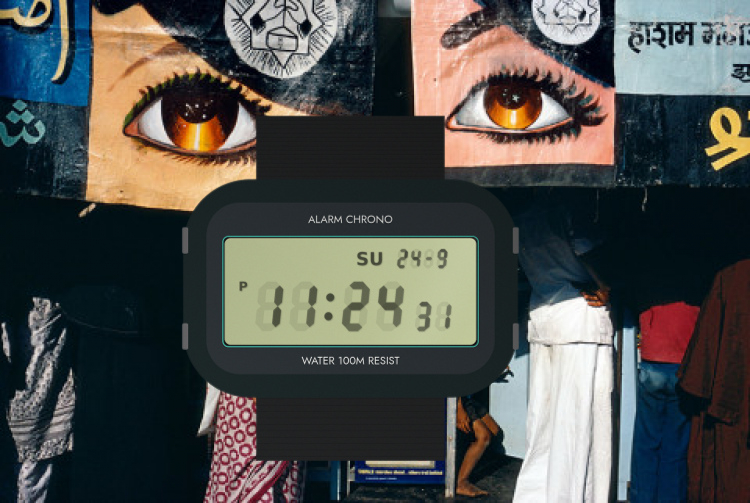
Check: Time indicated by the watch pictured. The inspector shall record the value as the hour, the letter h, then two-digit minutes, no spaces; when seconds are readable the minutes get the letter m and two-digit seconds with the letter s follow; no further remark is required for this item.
11h24m31s
